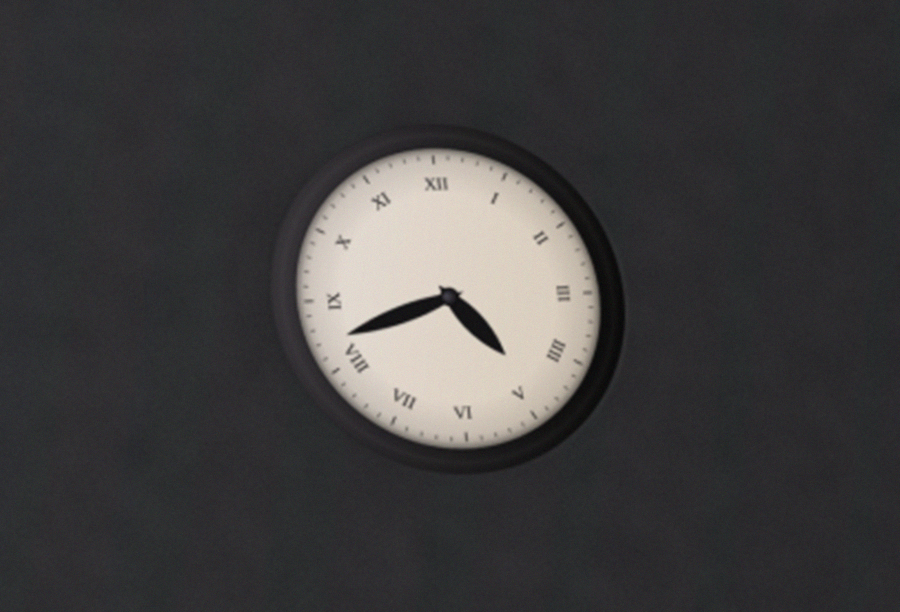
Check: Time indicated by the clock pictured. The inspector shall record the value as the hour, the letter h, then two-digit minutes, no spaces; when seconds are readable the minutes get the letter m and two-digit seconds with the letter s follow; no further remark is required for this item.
4h42
